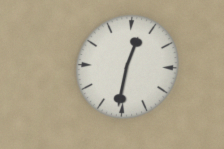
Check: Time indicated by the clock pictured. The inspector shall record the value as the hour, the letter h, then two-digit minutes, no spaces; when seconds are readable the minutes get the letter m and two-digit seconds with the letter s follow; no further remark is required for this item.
12h31
